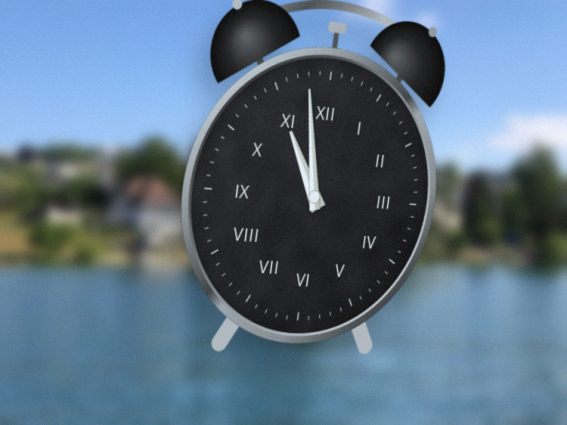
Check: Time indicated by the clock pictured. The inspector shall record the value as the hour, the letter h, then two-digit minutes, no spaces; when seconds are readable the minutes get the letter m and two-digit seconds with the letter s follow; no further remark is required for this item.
10h58
